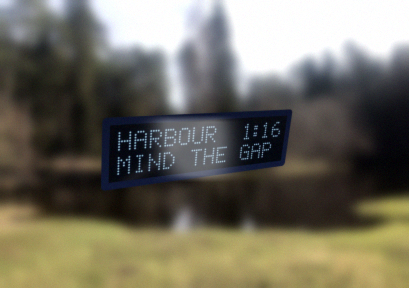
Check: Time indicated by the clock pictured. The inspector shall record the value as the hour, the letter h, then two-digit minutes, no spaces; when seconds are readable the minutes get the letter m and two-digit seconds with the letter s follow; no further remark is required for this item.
1h16
